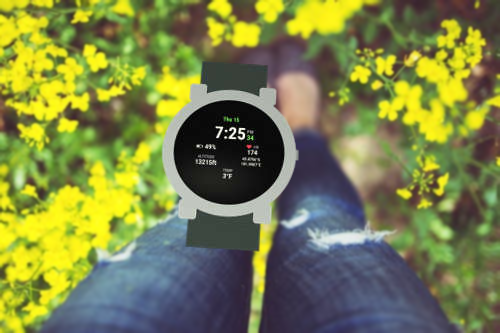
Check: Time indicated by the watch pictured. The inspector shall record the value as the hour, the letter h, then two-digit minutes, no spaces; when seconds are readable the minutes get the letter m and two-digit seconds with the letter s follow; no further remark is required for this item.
7h25
